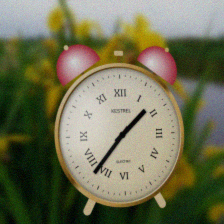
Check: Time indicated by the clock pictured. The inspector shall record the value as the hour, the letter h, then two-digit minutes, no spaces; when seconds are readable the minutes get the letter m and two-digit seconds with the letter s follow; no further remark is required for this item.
1h37
